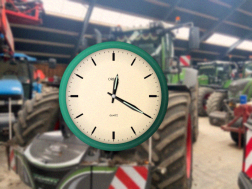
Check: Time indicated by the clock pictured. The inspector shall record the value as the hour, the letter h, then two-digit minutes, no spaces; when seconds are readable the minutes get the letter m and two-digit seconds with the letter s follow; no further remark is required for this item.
12h20
